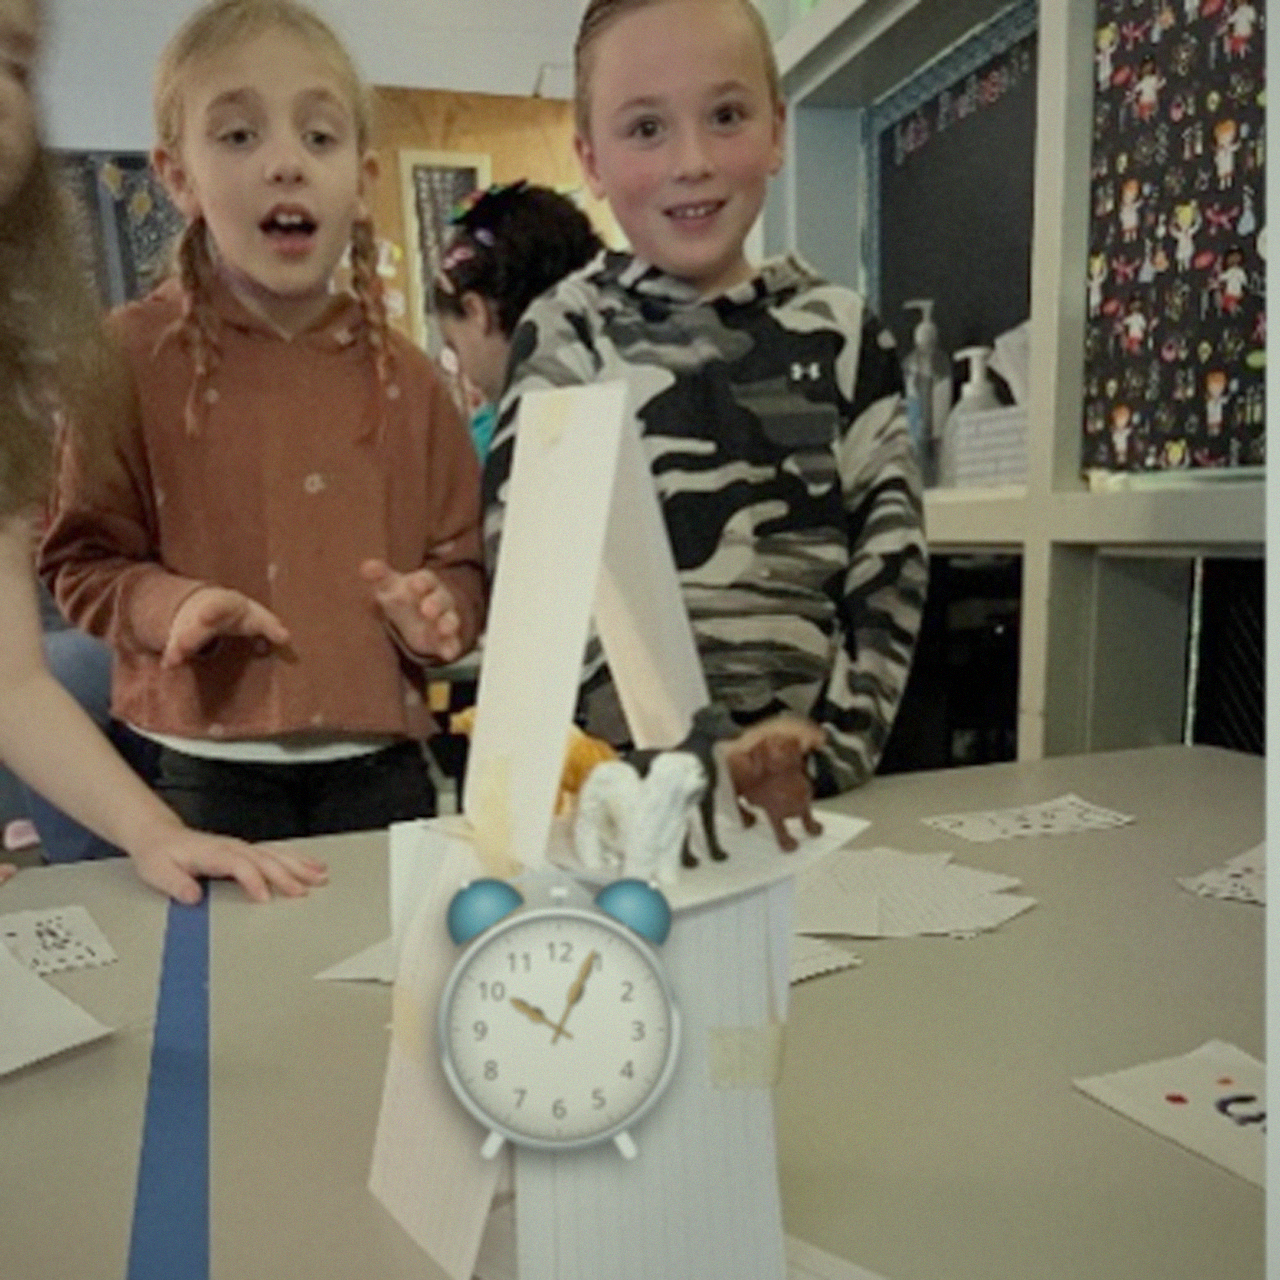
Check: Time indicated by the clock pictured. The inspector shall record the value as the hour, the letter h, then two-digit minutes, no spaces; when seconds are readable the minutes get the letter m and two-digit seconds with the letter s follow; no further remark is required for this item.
10h04
